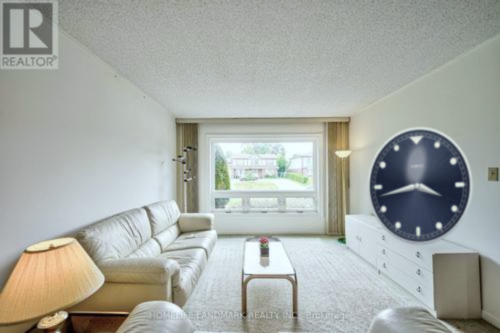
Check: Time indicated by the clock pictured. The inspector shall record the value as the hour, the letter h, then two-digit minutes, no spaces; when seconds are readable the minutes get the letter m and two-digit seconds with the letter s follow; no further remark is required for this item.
3h43
